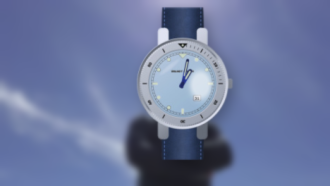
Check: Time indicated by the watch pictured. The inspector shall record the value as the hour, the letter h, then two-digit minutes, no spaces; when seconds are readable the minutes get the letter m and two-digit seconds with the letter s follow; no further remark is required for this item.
1h02
